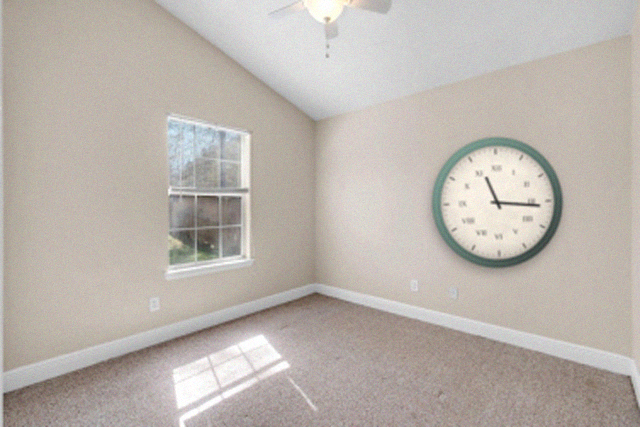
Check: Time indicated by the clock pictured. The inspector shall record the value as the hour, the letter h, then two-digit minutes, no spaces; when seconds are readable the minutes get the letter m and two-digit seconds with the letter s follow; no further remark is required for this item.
11h16
